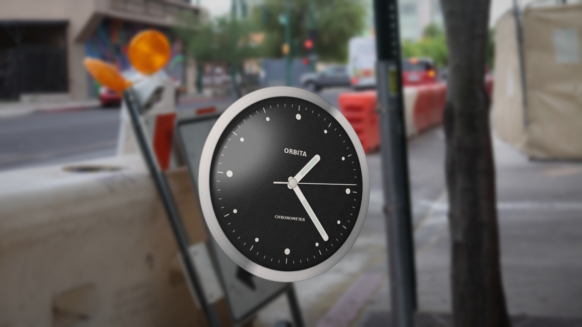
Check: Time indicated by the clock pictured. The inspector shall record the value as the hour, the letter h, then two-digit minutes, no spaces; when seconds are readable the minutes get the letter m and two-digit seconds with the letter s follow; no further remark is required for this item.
1h23m14s
